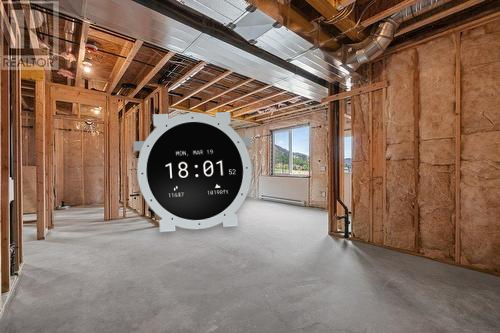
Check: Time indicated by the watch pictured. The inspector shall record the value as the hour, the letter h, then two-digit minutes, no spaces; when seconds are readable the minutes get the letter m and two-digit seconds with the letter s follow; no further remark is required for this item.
18h01
